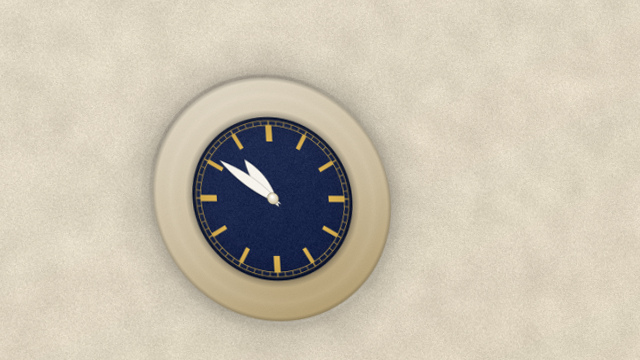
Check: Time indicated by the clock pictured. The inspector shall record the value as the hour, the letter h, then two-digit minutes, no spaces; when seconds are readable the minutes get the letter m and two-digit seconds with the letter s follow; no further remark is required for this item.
10h51
